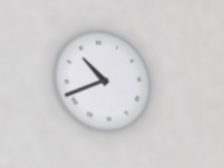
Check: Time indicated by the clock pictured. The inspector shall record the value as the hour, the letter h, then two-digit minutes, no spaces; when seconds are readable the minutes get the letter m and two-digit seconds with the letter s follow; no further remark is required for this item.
10h42
